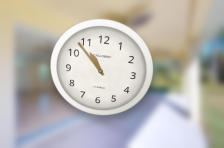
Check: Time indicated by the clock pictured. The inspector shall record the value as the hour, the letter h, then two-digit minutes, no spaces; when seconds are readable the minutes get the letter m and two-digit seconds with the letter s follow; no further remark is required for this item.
10h53
